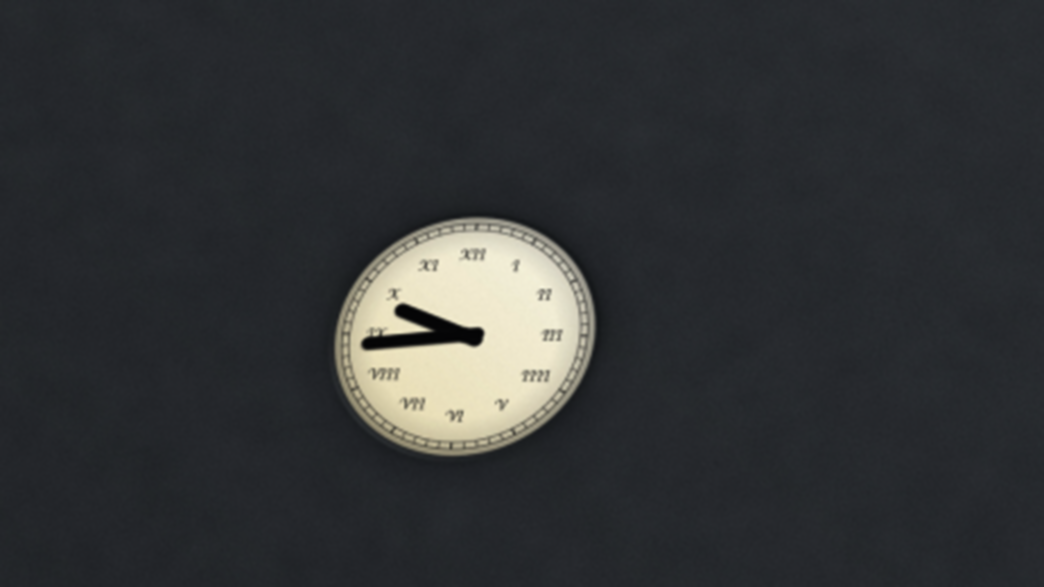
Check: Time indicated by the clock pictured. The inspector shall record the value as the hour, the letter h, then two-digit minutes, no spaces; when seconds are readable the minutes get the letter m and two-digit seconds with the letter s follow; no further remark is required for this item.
9h44
